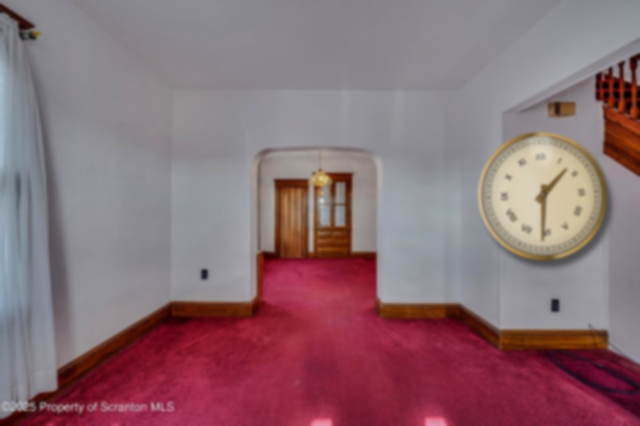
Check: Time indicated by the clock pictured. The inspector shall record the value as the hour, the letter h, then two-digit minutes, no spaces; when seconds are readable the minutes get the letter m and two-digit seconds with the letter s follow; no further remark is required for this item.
1h31
